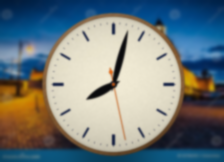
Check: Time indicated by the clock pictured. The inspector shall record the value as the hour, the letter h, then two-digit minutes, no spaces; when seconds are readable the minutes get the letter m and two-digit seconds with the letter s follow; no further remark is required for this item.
8h02m28s
